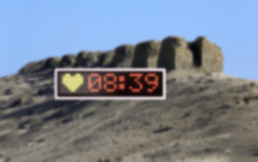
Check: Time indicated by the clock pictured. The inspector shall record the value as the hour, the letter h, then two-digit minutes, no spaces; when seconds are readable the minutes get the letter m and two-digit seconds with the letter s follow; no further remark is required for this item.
8h39
